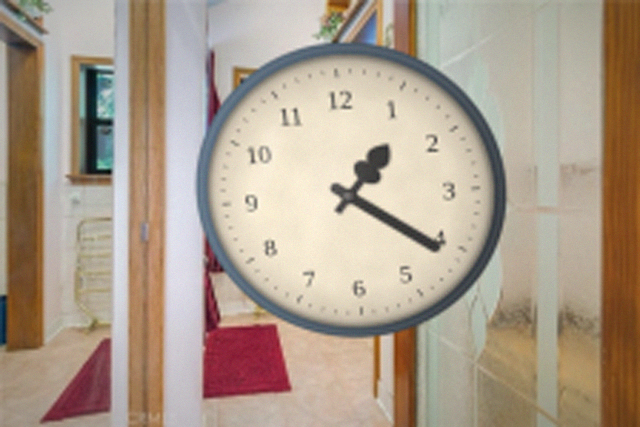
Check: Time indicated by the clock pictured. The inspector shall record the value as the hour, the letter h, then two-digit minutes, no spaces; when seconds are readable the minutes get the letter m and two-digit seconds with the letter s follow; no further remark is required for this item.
1h21
